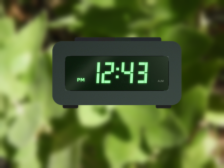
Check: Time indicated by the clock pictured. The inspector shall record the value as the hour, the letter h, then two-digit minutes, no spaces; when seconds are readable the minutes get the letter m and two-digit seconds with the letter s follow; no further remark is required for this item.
12h43
